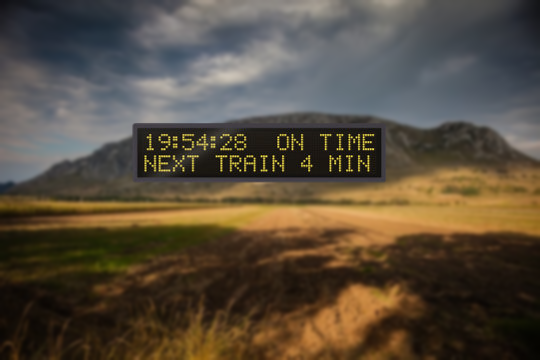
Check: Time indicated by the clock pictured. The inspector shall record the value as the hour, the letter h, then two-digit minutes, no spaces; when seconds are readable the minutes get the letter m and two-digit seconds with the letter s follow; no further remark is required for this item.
19h54m28s
